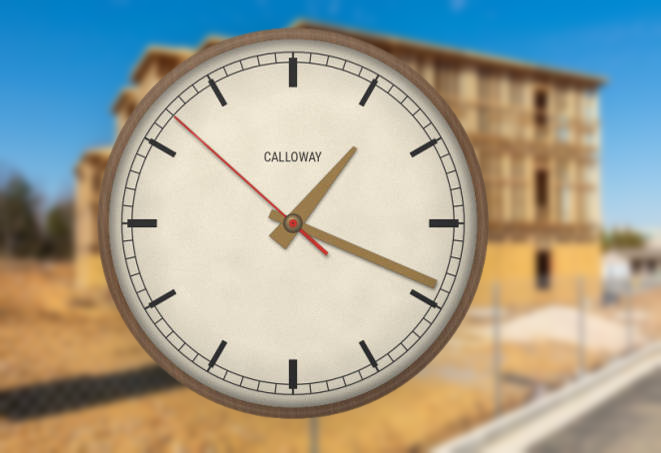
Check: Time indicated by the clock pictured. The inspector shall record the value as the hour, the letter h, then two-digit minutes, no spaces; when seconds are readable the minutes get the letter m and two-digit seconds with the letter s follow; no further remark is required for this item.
1h18m52s
